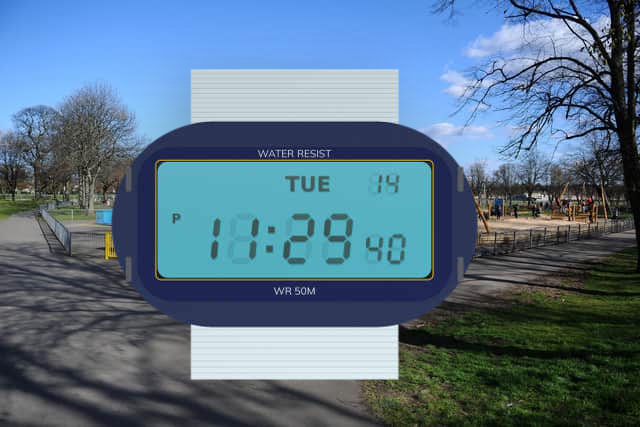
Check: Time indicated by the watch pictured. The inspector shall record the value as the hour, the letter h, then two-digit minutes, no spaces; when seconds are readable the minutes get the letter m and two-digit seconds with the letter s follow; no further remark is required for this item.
11h29m40s
